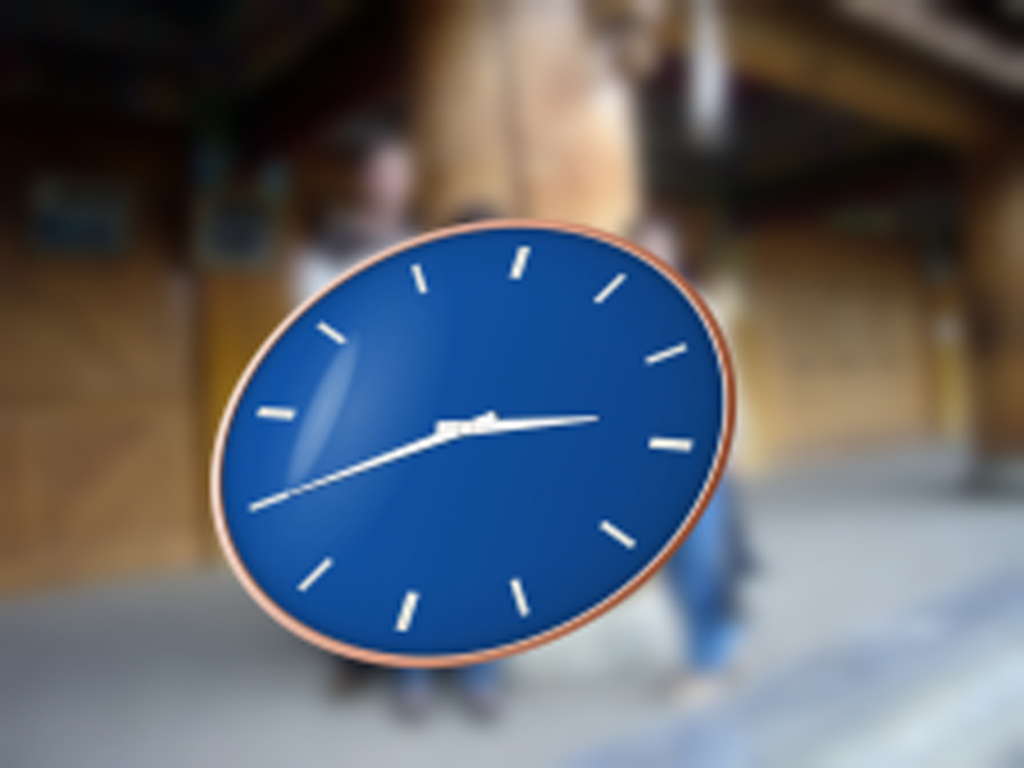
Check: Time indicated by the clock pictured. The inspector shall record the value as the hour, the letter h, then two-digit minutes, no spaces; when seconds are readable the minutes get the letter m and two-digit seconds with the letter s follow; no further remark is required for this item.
2h40
